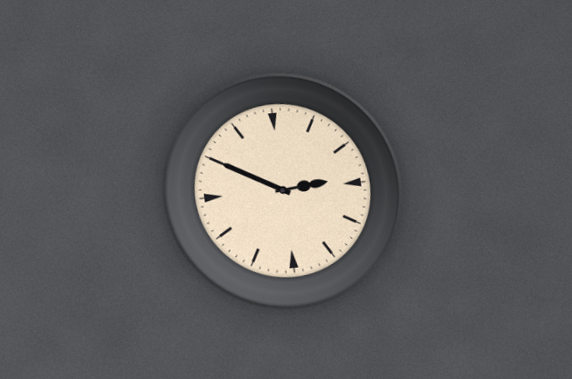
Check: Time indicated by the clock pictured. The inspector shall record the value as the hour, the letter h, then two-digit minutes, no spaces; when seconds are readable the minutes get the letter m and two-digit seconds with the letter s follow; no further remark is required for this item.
2h50
